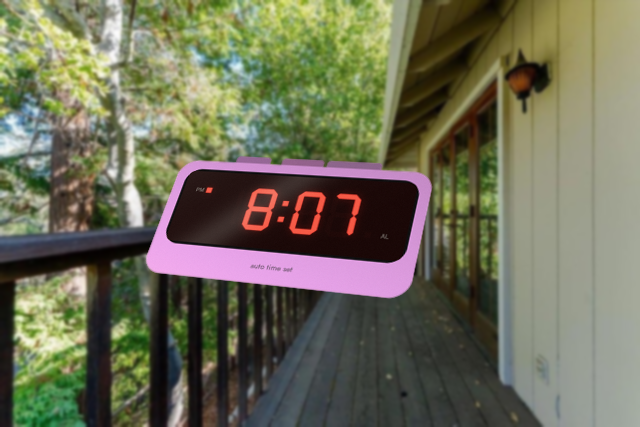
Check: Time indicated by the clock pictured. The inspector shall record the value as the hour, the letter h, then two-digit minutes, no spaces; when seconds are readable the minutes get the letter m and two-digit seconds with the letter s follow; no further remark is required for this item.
8h07
